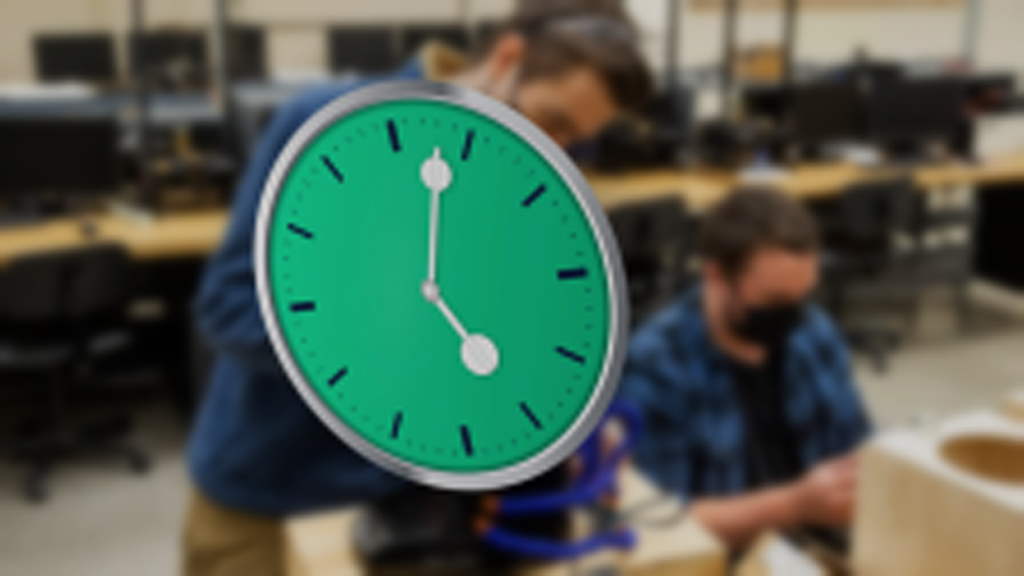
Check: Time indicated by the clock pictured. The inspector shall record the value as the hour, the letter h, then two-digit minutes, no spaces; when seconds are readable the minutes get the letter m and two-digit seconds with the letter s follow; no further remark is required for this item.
5h03
